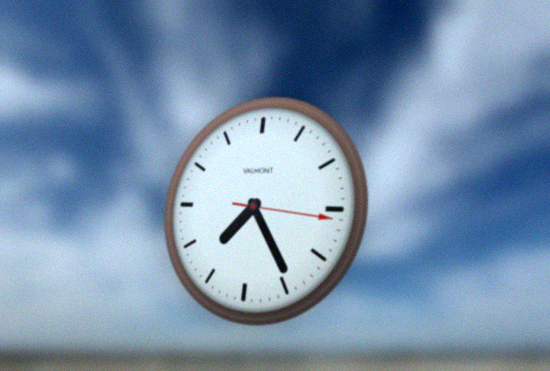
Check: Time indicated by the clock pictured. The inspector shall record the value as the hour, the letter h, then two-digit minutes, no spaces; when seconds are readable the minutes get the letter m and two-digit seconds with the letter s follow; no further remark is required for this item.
7h24m16s
